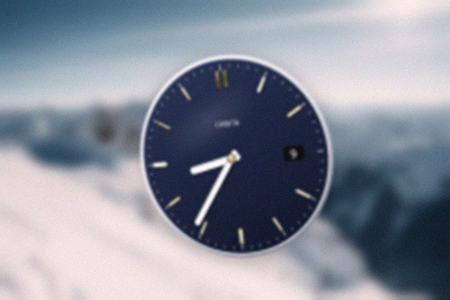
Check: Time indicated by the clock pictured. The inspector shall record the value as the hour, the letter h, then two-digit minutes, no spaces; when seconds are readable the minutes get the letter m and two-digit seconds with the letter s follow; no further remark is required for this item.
8h36
